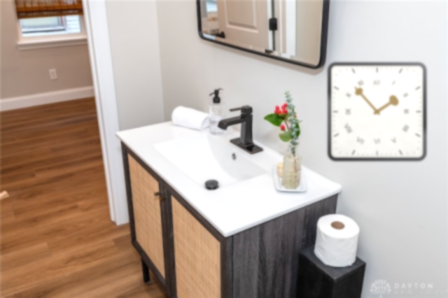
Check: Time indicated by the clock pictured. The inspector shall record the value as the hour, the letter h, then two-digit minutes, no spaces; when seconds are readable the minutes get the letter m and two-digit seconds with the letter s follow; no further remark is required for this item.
1h53
